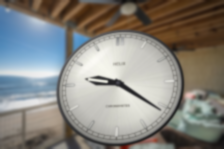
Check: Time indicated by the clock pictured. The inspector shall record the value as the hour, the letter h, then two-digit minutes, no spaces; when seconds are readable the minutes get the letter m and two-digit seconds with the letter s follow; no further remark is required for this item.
9h21
